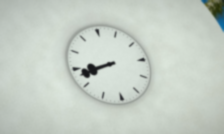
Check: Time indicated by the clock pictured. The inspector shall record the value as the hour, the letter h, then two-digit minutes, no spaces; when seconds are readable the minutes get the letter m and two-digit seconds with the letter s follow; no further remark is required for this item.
8h43
